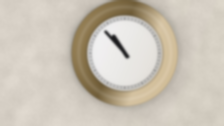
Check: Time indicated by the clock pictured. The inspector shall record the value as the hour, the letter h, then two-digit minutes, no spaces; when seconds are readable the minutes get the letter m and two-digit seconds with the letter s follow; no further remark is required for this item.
10h53
